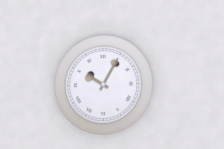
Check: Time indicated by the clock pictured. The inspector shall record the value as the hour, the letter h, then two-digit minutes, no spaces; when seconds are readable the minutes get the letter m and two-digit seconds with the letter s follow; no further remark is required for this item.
10h05
